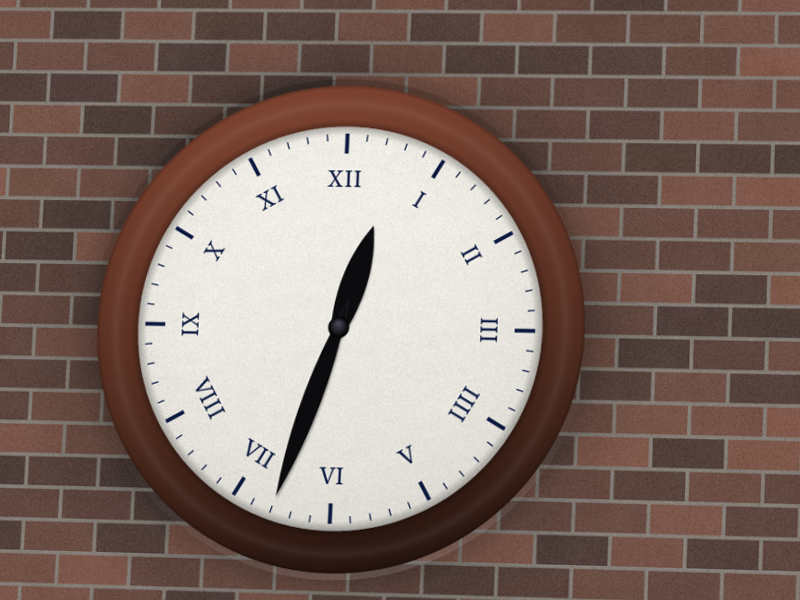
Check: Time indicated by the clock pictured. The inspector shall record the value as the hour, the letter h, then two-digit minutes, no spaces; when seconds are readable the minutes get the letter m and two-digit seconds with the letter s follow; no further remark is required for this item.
12h33
